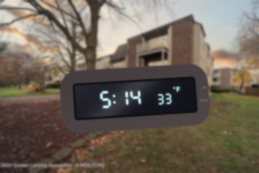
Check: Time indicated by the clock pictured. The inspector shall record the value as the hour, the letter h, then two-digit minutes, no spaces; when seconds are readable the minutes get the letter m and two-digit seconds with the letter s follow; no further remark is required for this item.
5h14
